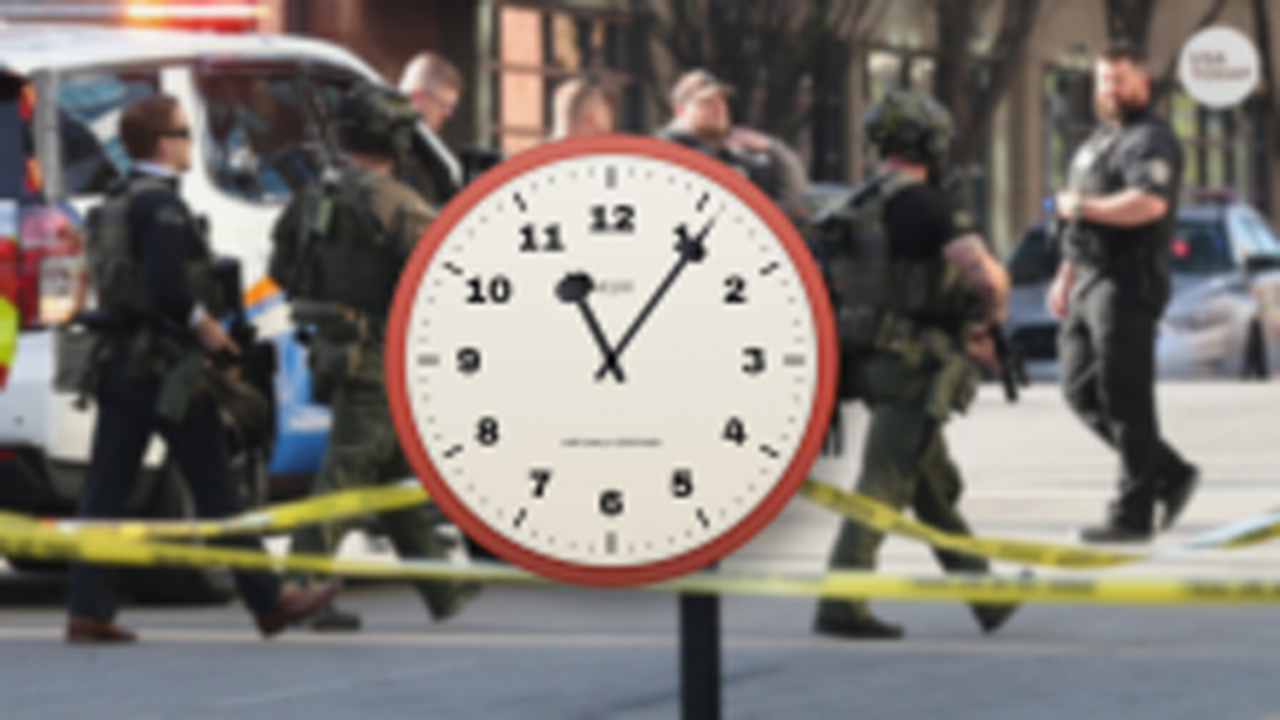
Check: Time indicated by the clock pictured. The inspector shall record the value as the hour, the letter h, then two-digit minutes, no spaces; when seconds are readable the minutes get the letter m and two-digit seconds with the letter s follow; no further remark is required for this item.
11h06
